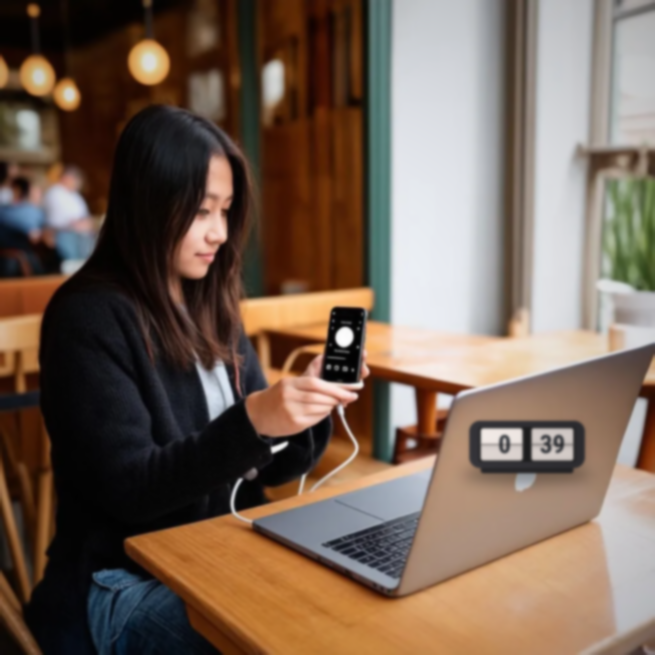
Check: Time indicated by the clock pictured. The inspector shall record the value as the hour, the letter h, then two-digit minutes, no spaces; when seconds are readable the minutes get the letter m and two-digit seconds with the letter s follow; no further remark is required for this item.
0h39
